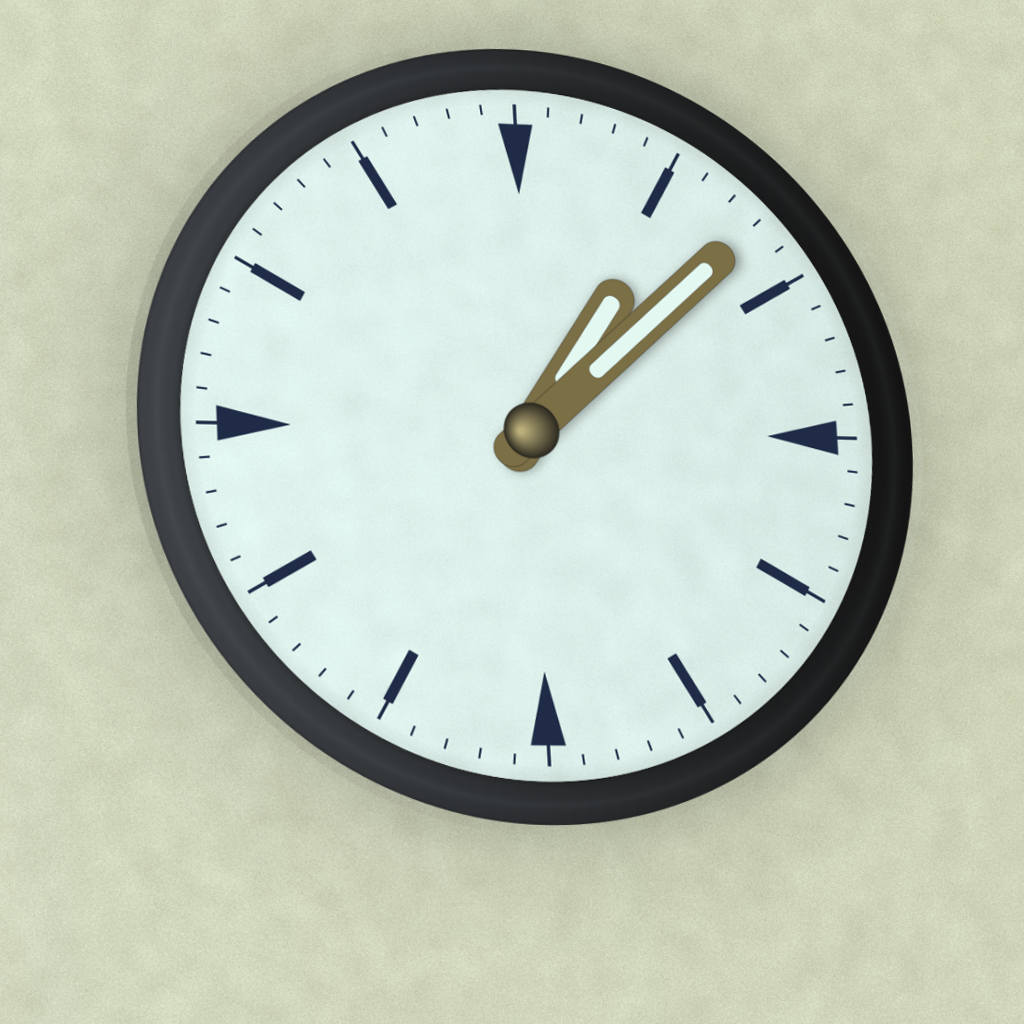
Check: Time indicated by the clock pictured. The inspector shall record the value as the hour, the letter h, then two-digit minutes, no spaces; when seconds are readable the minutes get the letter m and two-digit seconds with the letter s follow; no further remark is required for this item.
1h08
